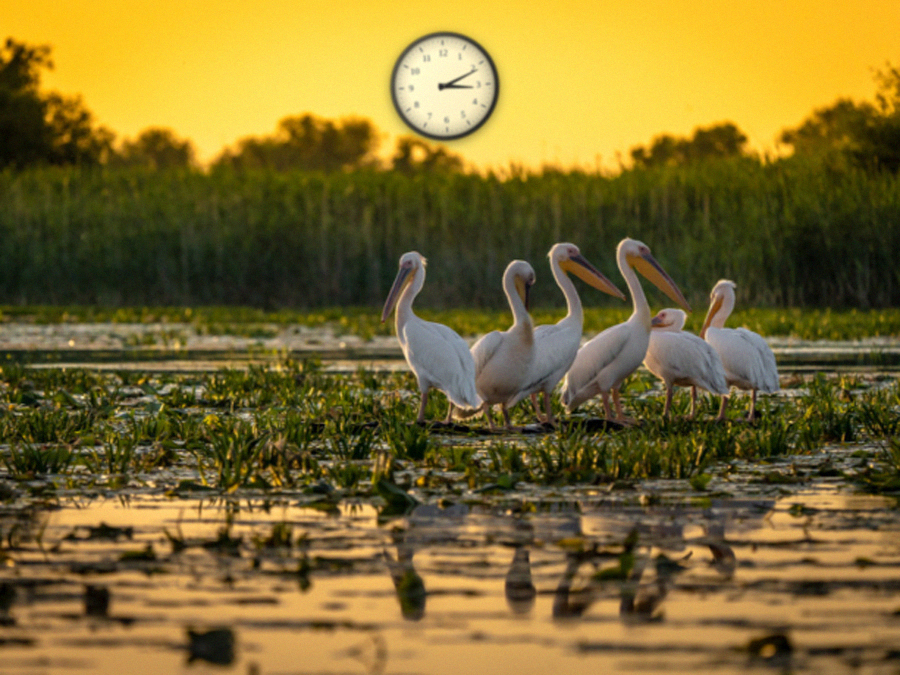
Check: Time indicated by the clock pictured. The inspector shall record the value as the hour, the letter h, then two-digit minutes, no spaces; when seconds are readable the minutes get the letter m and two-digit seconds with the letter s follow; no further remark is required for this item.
3h11
